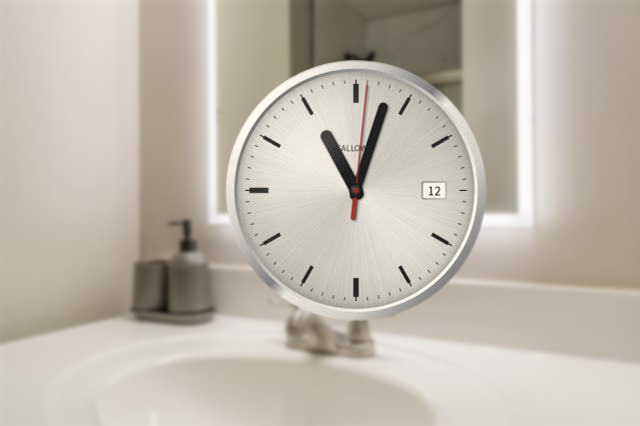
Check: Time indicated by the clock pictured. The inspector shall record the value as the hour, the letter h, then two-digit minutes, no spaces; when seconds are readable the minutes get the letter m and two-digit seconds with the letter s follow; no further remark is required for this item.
11h03m01s
